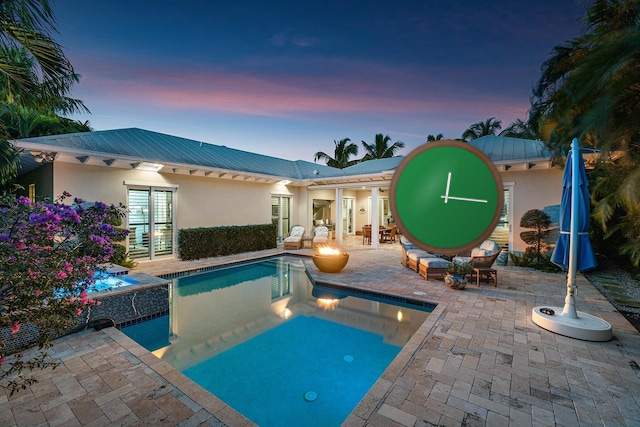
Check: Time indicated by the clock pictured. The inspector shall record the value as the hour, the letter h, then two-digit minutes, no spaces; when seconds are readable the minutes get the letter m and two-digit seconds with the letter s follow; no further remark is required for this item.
12h16
